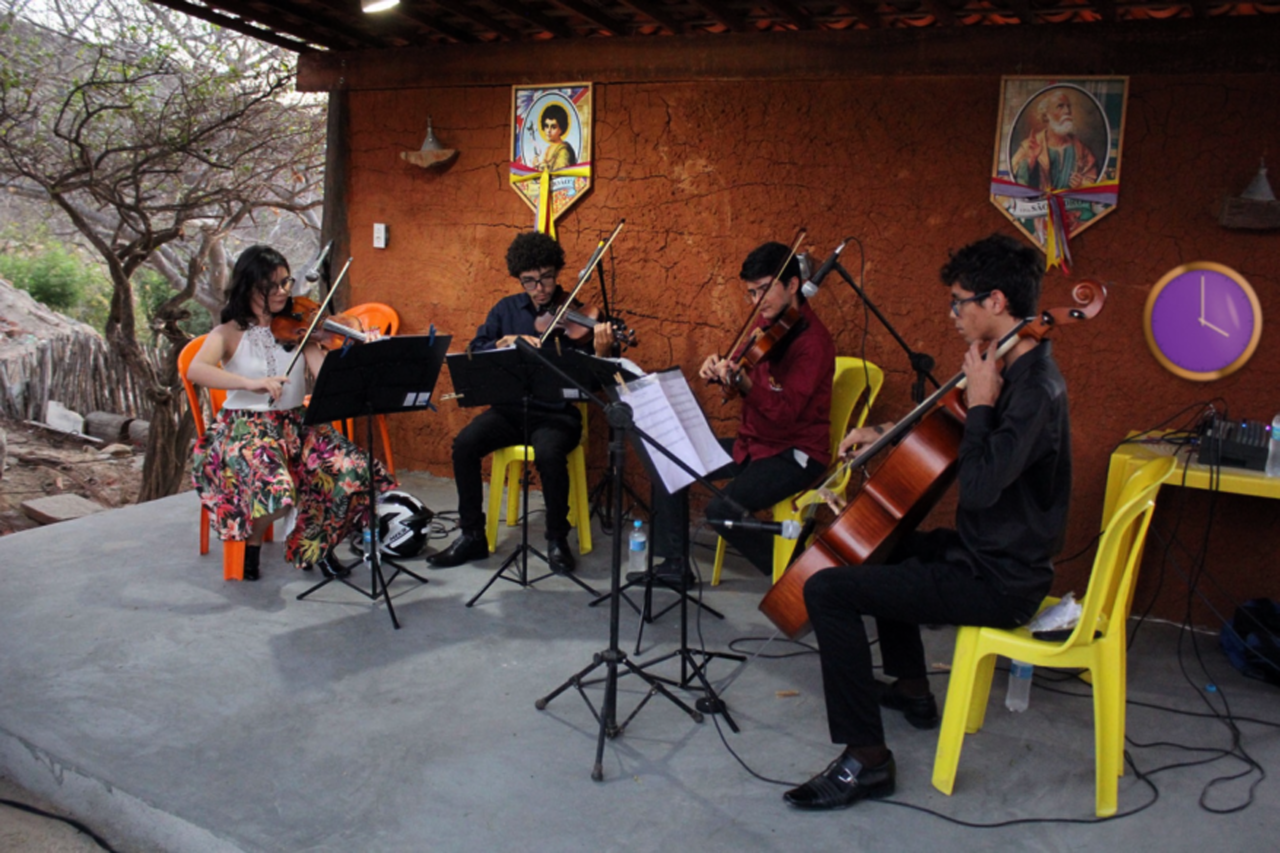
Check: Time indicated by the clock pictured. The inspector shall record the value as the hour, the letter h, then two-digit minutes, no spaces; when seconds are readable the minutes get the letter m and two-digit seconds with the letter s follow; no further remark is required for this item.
4h00
